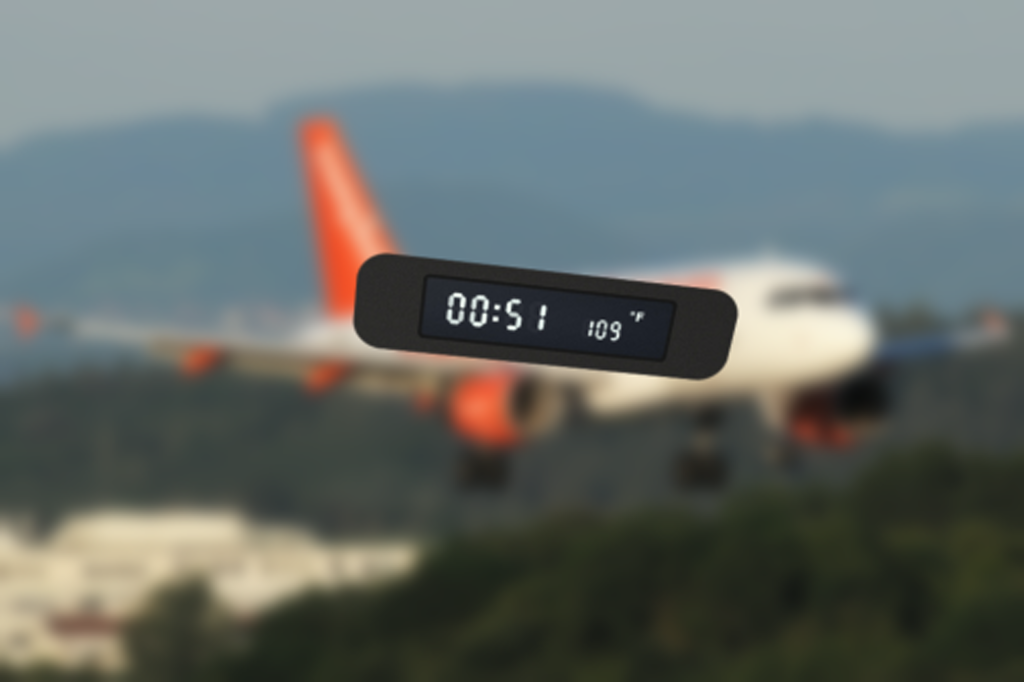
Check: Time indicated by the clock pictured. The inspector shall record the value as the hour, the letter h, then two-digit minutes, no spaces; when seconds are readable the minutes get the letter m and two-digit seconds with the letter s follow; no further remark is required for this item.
0h51
